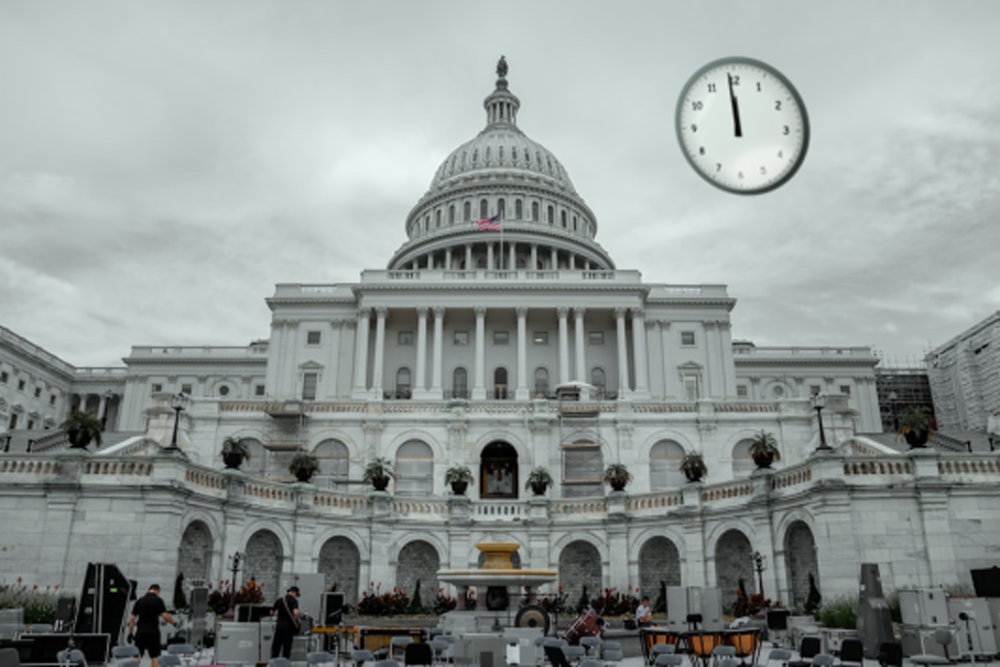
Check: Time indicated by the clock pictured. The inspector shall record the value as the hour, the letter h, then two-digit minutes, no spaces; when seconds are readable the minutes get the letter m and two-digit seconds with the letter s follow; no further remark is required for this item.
11h59
